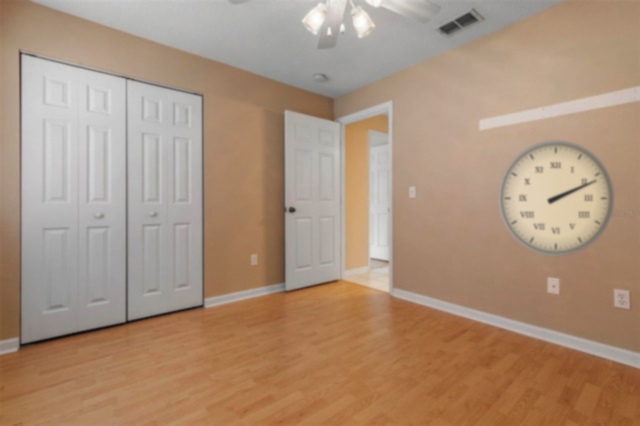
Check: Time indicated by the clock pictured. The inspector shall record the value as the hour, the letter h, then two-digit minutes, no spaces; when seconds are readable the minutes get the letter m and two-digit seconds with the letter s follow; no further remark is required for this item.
2h11
